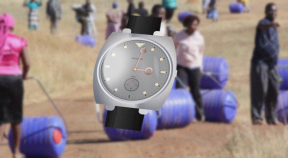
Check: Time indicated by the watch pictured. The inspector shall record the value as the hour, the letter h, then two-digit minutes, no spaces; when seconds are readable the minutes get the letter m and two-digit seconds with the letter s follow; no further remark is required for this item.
3h02
